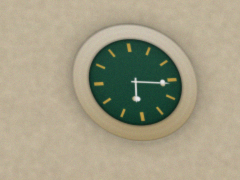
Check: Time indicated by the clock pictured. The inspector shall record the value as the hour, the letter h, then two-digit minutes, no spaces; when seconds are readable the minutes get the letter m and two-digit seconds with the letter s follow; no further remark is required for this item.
6h16
